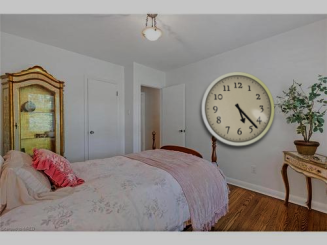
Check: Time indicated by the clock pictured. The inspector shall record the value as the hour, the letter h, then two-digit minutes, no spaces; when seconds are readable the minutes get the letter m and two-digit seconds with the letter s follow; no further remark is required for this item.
5h23
